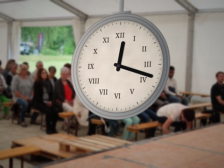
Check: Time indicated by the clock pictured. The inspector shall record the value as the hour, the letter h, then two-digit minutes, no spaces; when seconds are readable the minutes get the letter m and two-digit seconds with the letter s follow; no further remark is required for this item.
12h18
